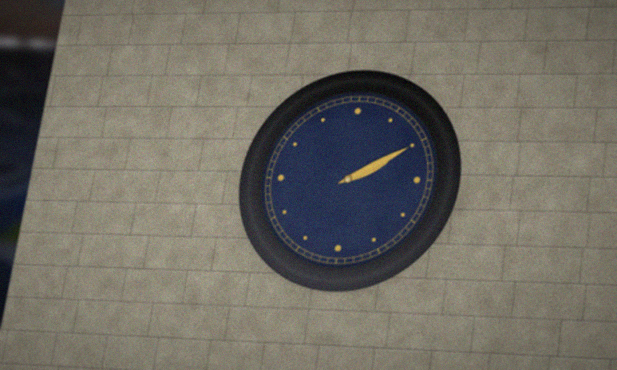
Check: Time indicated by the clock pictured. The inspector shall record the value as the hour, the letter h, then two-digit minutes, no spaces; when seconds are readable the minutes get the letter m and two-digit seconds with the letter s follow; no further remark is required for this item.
2h10
